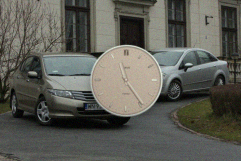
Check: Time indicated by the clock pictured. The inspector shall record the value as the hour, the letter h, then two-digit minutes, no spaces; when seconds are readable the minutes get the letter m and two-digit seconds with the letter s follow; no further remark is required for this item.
11h24
